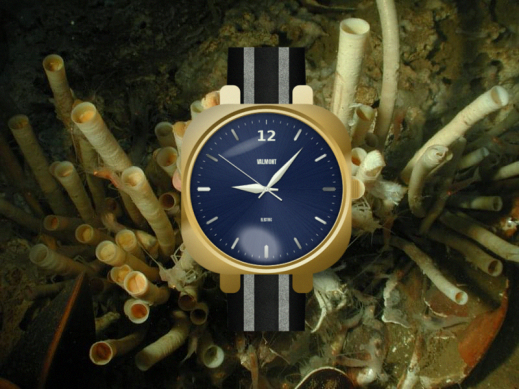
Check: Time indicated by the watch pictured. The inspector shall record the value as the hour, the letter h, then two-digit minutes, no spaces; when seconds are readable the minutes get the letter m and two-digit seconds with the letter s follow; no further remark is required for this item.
9h06m51s
